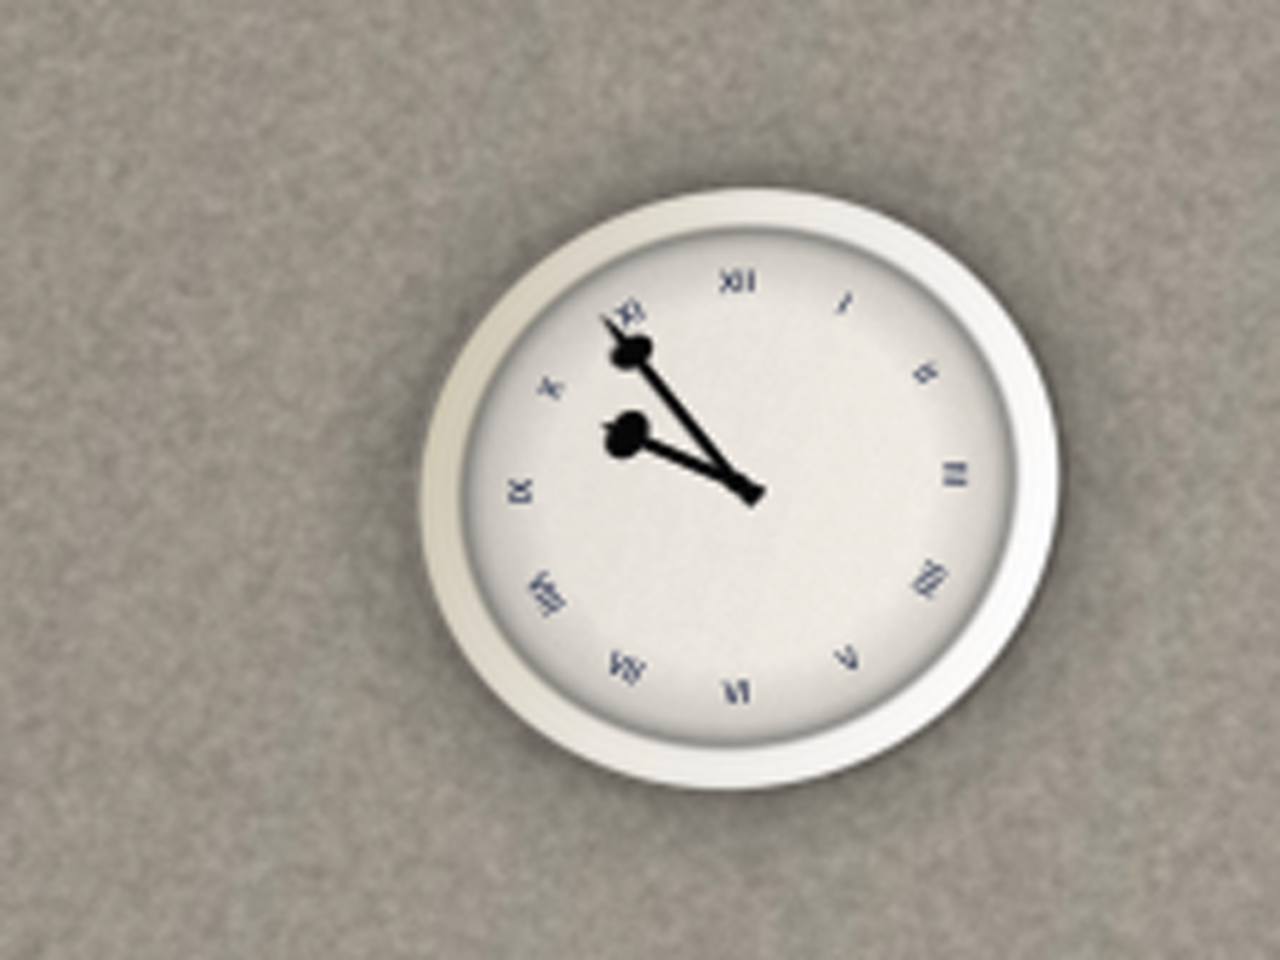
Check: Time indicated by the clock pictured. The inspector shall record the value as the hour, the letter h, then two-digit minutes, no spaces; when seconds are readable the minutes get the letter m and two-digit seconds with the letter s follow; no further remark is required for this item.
9h54
